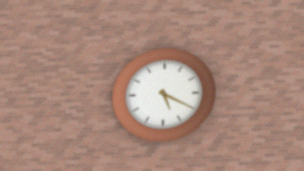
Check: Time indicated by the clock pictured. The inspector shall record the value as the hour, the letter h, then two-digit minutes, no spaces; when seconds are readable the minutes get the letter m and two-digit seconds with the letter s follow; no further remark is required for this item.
5h20
